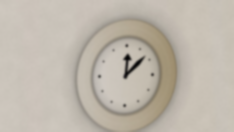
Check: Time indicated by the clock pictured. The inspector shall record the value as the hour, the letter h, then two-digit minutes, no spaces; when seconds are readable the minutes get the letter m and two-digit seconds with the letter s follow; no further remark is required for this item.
12h08
